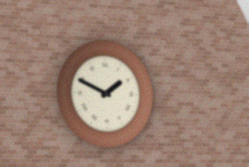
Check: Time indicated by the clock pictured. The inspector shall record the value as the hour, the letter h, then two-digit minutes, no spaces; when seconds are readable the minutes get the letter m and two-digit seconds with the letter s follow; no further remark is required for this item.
1h49
